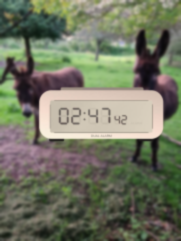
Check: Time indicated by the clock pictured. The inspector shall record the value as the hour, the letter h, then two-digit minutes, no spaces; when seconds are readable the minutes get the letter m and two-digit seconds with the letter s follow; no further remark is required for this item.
2h47m42s
